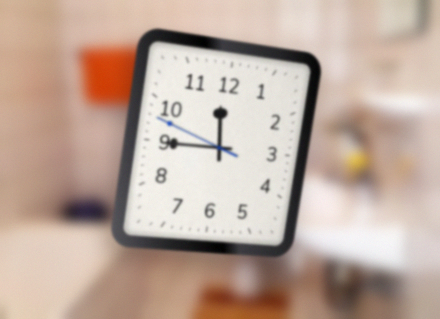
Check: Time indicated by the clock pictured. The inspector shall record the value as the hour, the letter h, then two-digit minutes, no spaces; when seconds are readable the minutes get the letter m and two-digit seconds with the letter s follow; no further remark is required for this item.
11h44m48s
